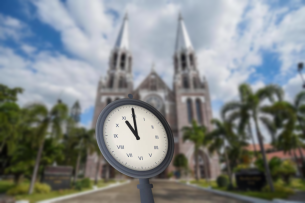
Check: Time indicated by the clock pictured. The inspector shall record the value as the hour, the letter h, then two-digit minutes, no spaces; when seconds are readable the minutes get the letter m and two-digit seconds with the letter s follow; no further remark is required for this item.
11h00
